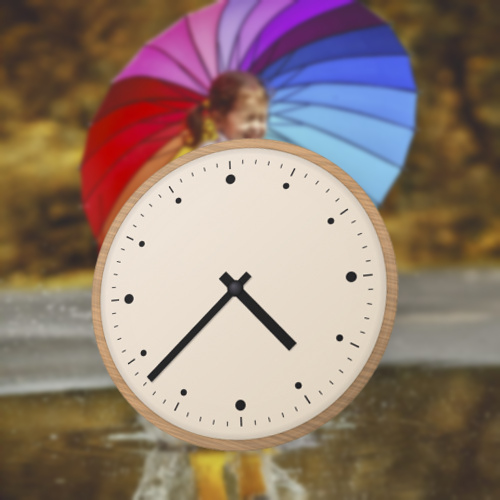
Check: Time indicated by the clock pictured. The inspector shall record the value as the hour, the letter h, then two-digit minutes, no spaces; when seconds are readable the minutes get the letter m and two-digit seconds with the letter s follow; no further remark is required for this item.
4h38
